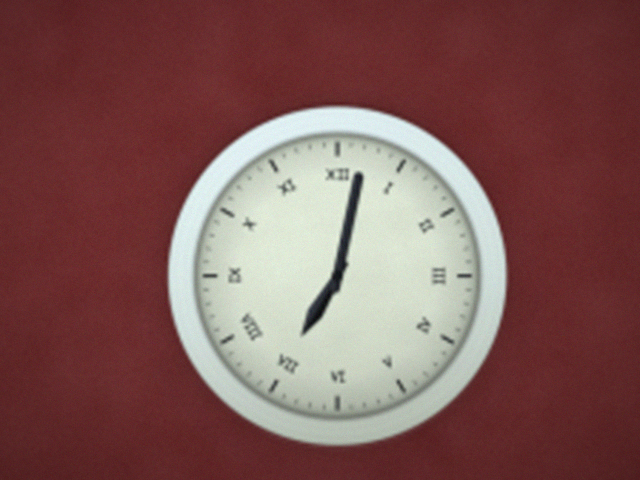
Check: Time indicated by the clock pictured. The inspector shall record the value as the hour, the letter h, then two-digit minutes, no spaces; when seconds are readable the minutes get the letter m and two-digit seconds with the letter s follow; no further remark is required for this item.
7h02
